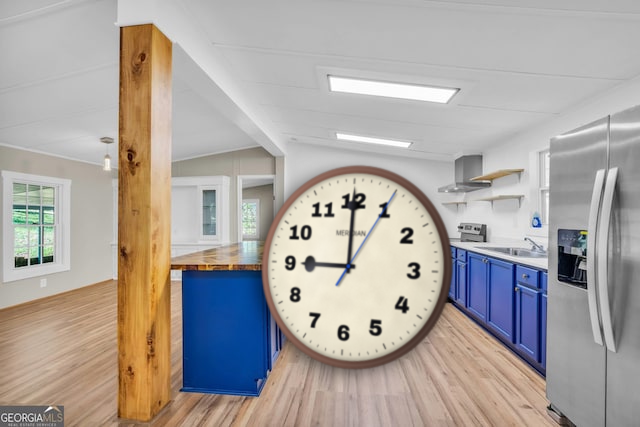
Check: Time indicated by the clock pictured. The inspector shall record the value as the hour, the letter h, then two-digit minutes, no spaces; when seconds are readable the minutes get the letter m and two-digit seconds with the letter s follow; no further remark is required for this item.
9h00m05s
